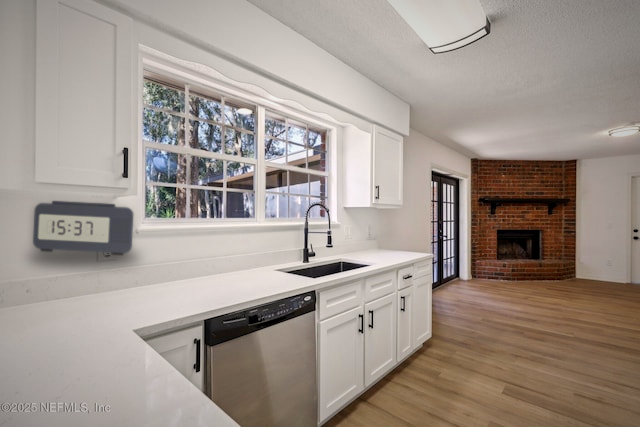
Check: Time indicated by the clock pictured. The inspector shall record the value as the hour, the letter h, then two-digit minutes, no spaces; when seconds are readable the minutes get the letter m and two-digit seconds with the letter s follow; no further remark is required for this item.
15h37
